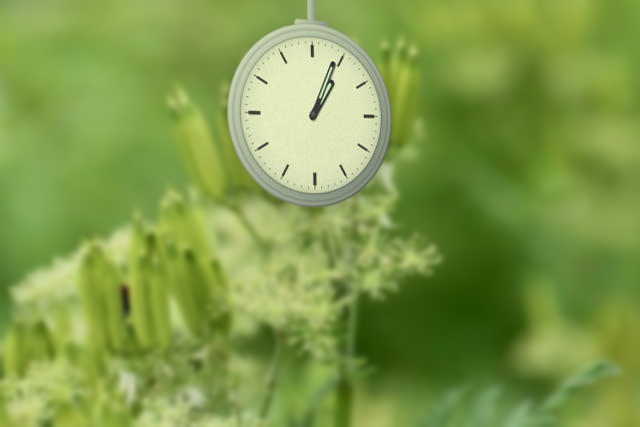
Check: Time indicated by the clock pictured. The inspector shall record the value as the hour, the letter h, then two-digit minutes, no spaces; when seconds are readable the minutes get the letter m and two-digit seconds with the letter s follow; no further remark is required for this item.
1h04
